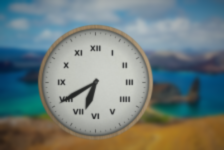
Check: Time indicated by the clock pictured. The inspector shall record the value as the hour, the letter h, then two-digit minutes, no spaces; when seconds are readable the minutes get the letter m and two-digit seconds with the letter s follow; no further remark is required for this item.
6h40
